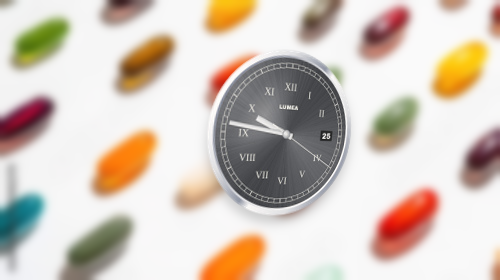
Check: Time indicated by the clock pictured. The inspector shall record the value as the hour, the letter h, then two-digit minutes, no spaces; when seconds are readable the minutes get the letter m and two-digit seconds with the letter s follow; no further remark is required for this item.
9h46m20s
